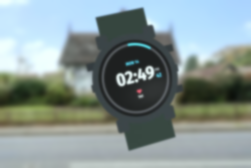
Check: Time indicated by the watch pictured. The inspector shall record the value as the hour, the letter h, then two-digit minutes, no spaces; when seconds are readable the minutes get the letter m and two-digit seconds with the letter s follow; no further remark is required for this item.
2h49
